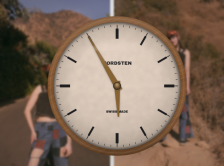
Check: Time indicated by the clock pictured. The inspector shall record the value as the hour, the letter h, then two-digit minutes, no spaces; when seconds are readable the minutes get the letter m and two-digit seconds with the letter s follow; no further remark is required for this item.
5h55
